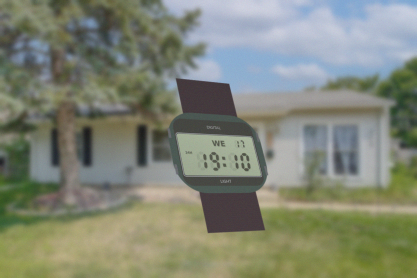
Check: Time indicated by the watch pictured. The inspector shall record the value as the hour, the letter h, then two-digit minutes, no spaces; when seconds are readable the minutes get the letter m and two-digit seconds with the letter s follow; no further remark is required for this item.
19h10
